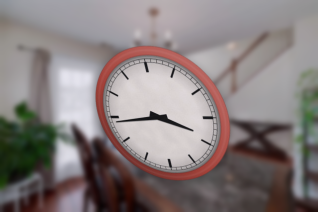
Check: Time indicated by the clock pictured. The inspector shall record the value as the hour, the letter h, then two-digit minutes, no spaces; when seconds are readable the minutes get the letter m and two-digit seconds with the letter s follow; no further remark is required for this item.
3h44
